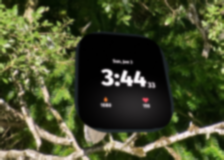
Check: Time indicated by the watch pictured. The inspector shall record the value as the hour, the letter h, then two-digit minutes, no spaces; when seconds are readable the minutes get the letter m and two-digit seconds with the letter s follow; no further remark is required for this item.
3h44
